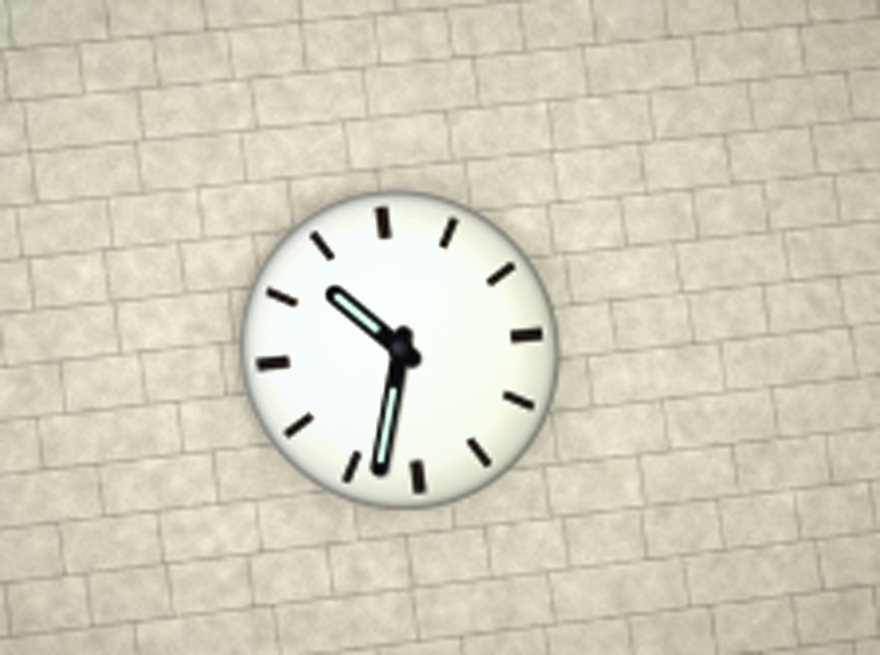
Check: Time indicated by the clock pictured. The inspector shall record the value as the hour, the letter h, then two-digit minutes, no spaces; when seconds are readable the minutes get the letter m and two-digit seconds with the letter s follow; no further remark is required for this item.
10h33
